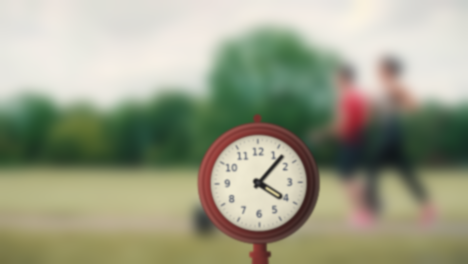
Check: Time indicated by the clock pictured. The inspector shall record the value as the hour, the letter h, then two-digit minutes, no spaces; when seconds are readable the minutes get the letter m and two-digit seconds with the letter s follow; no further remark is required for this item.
4h07
